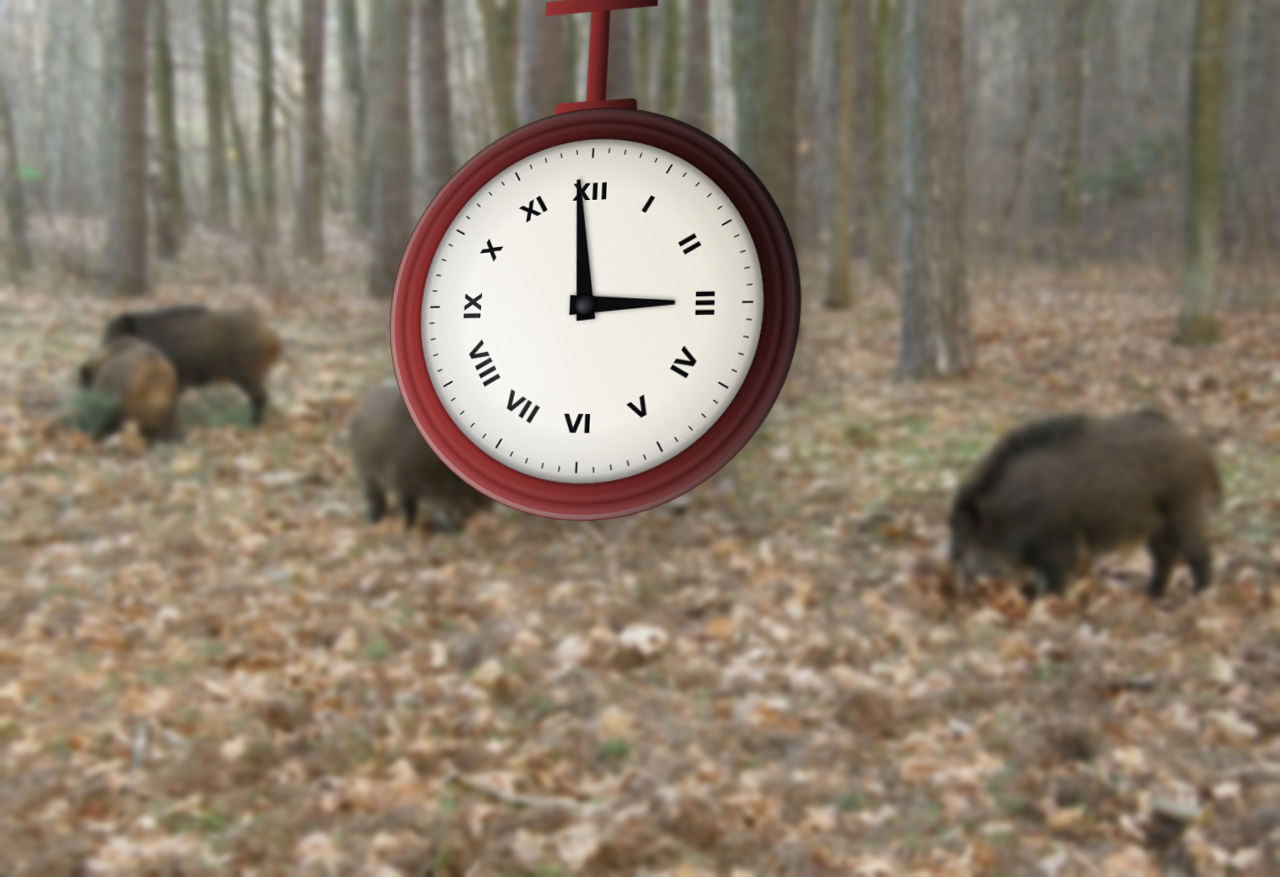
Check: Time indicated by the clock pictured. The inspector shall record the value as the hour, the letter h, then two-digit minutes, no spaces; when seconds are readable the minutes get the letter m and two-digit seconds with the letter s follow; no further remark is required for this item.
2h59
